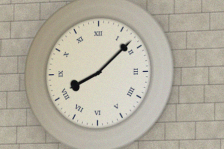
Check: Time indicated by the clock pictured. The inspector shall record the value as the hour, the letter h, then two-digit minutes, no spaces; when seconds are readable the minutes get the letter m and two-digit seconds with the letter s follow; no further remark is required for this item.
8h08
